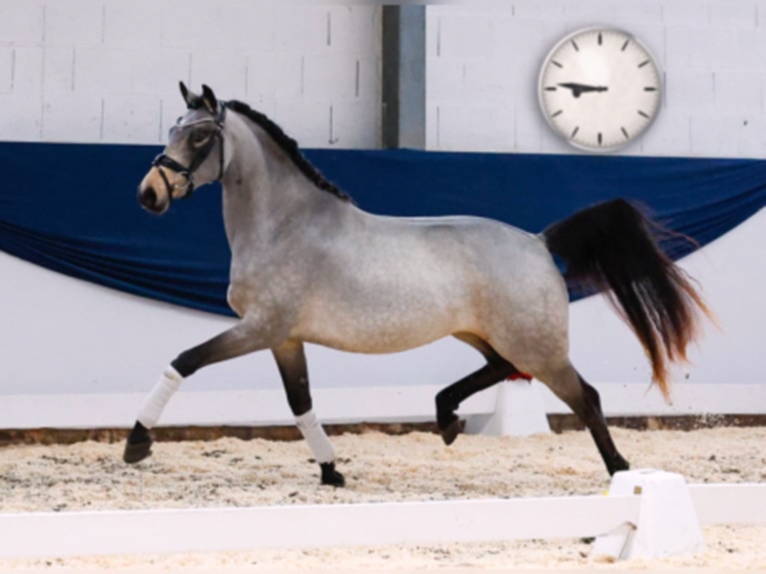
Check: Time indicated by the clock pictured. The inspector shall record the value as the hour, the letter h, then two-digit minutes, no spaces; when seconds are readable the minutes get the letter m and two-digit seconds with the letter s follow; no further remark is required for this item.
8h46
